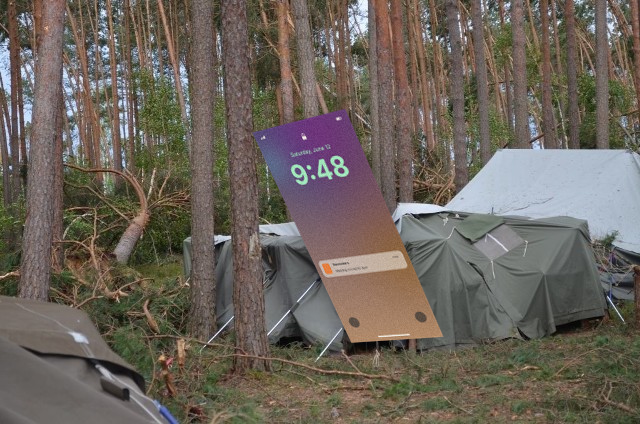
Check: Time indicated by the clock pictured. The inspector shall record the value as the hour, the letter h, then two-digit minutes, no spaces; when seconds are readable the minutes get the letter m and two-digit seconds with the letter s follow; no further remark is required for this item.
9h48
